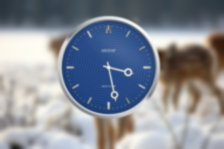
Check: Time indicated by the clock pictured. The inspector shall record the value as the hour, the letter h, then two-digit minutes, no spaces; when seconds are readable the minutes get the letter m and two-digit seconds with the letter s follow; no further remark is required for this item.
3h28
